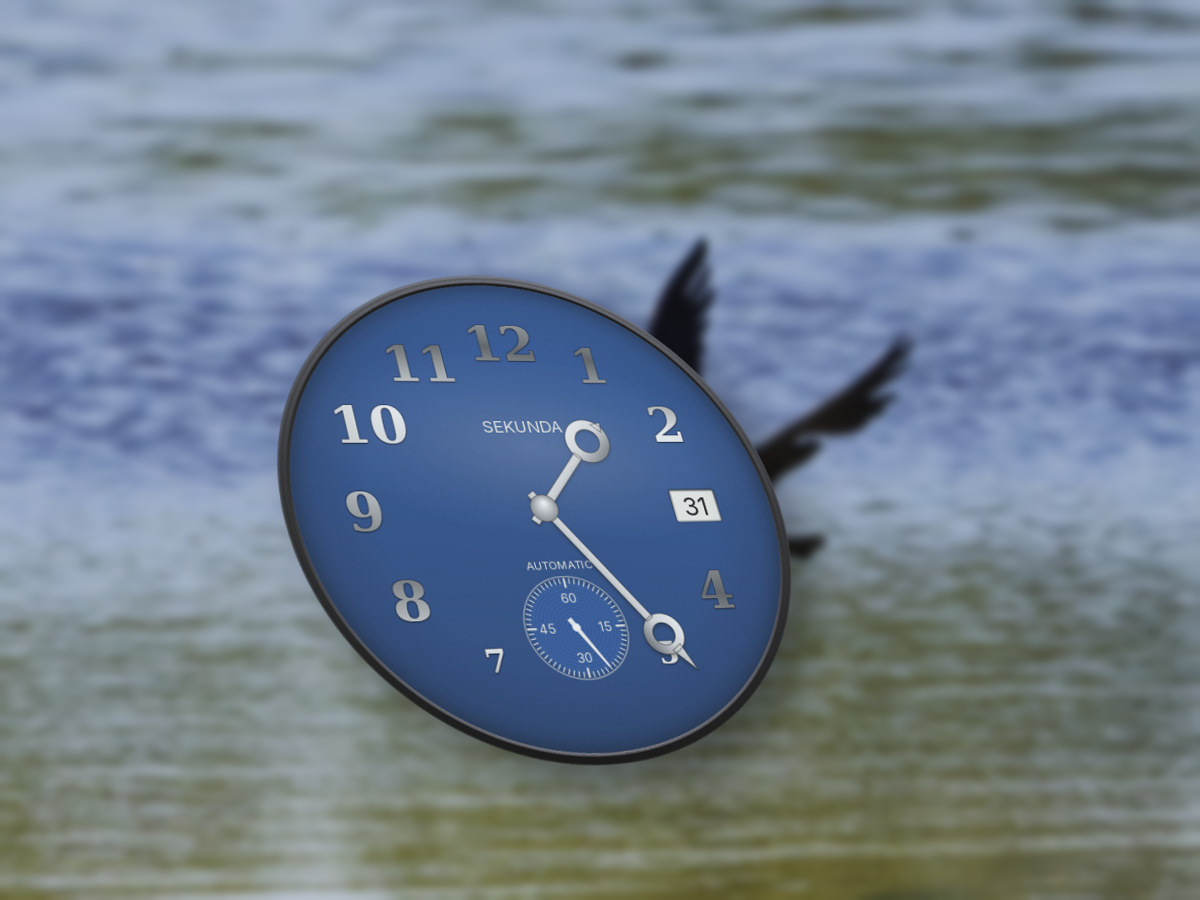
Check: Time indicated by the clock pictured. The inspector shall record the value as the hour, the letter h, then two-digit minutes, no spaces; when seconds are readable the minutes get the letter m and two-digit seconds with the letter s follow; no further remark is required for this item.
1h24m25s
